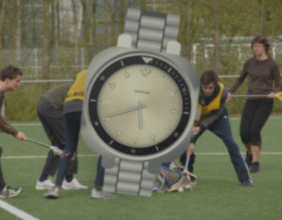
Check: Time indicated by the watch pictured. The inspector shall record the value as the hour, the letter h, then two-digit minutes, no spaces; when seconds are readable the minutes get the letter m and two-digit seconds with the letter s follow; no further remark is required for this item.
5h41
